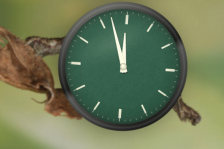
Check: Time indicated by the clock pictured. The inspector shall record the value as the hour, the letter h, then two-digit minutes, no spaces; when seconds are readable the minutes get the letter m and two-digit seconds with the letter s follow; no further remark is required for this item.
11h57
